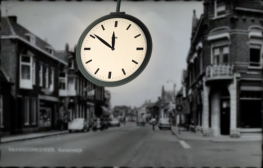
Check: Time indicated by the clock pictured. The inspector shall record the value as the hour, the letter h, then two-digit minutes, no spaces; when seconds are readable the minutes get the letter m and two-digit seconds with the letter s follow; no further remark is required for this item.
11h51
